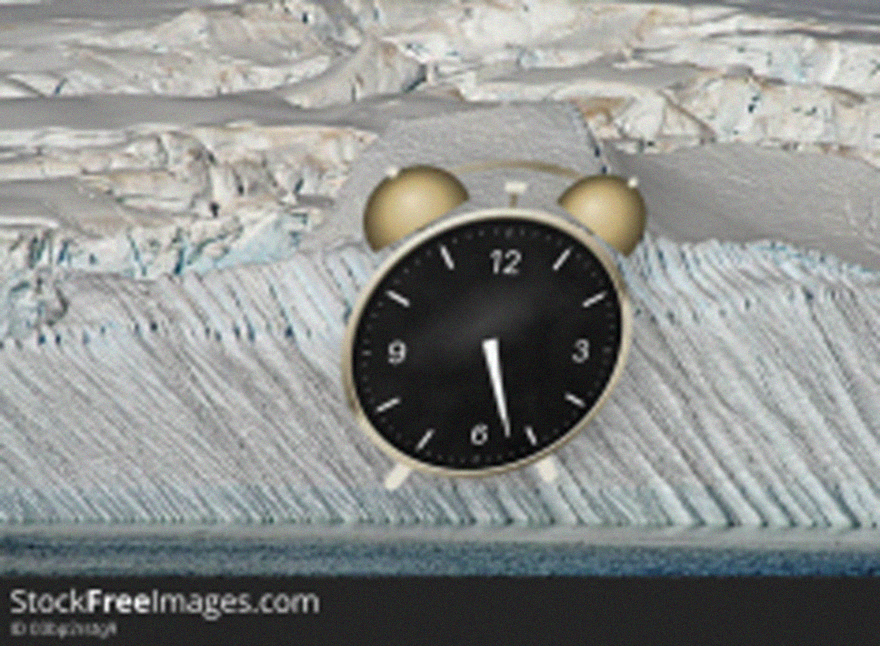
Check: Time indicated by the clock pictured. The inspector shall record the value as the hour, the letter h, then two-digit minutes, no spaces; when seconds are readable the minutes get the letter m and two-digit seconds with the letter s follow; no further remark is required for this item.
5h27
